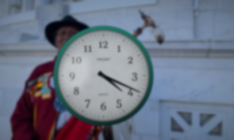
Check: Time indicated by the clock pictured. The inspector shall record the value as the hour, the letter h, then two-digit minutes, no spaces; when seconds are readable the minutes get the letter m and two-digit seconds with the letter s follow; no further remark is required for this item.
4h19
